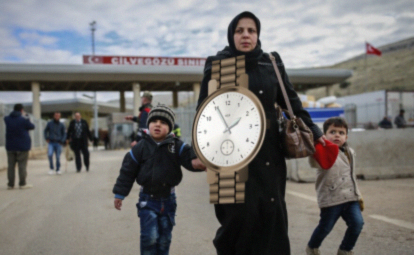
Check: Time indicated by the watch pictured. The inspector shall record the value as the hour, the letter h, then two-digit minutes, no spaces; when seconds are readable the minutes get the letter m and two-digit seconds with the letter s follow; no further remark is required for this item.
1h55
